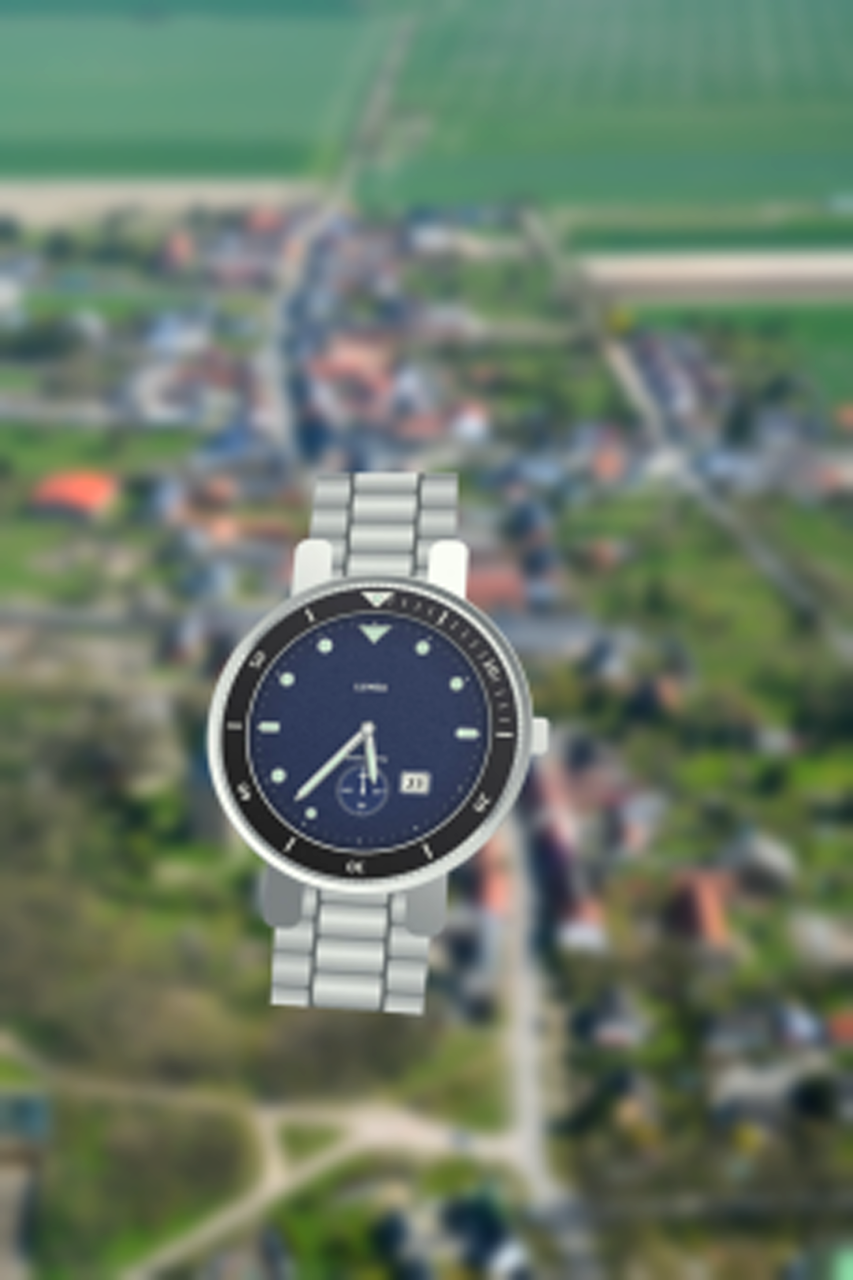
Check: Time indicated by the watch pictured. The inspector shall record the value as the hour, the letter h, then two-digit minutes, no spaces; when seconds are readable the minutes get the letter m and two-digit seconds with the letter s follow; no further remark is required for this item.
5h37
